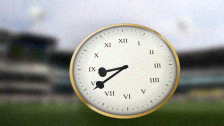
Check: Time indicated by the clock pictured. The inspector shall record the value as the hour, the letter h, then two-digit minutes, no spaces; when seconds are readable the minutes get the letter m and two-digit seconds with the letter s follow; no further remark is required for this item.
8h39
